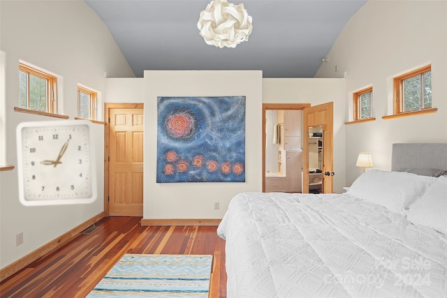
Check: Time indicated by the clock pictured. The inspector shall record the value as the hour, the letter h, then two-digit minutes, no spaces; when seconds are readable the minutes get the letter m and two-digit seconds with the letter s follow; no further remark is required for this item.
9h05
